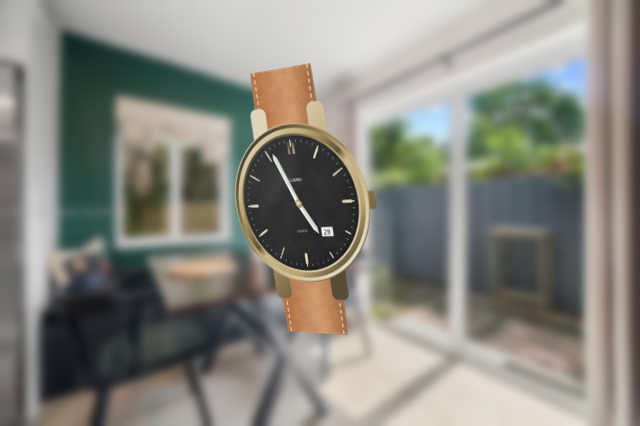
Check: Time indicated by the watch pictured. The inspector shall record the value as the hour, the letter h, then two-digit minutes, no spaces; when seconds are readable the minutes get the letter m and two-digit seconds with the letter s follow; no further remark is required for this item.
4h56
